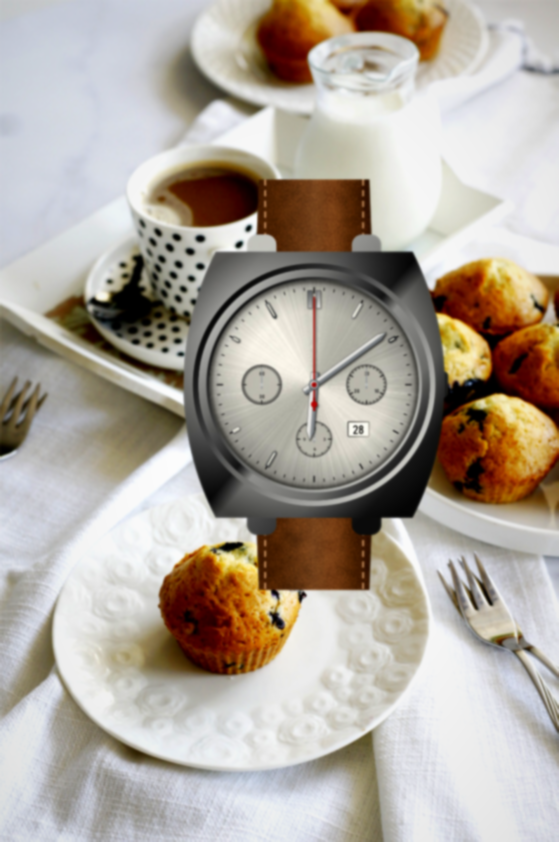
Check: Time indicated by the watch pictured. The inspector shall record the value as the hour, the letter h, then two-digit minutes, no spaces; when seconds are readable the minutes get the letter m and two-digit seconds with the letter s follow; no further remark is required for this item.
6h09
